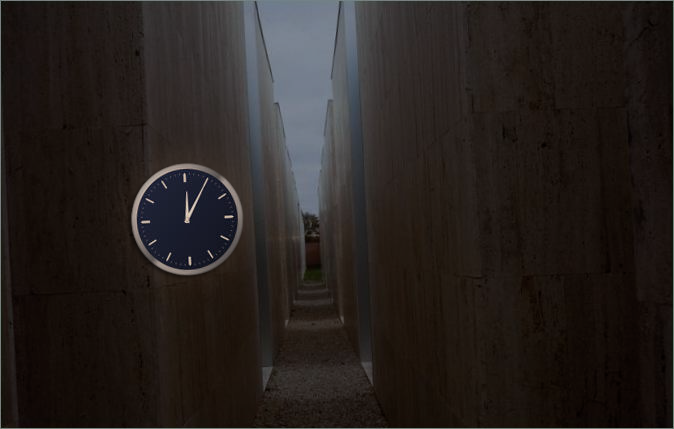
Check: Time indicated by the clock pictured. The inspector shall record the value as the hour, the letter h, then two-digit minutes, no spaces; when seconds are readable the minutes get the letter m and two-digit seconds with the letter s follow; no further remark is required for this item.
12h05
